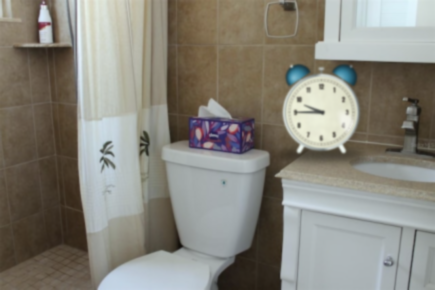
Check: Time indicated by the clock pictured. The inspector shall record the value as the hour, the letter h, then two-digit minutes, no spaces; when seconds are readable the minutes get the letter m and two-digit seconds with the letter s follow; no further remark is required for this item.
9h45
